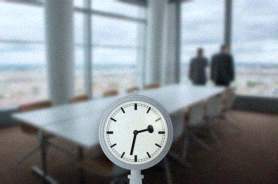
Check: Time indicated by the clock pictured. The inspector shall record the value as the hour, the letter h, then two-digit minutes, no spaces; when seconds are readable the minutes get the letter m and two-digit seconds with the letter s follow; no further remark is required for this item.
2h32
